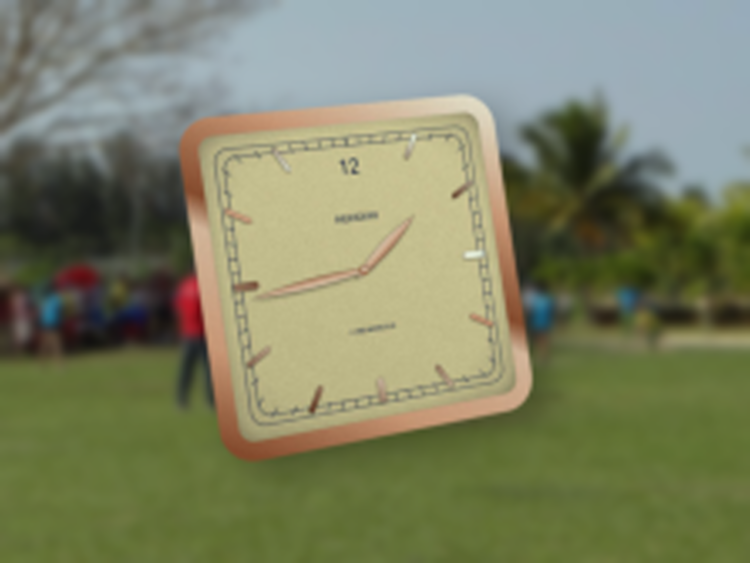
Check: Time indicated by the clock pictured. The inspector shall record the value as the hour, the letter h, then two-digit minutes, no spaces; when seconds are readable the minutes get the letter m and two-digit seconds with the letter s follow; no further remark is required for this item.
1h44
